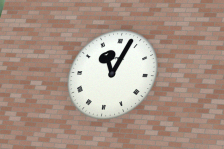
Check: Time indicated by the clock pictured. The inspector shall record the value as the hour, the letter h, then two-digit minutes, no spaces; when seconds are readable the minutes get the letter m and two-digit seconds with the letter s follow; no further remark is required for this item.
11h03
